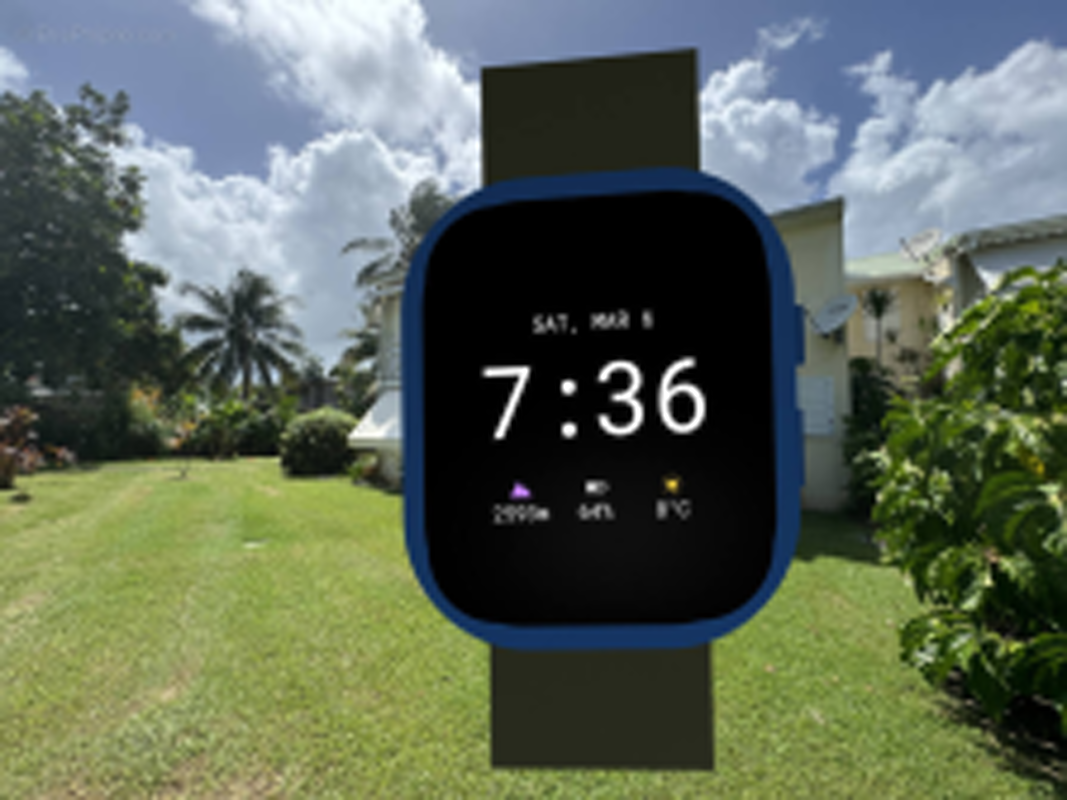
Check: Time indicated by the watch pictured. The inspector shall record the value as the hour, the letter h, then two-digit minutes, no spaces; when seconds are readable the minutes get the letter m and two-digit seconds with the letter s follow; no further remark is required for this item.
7h36
